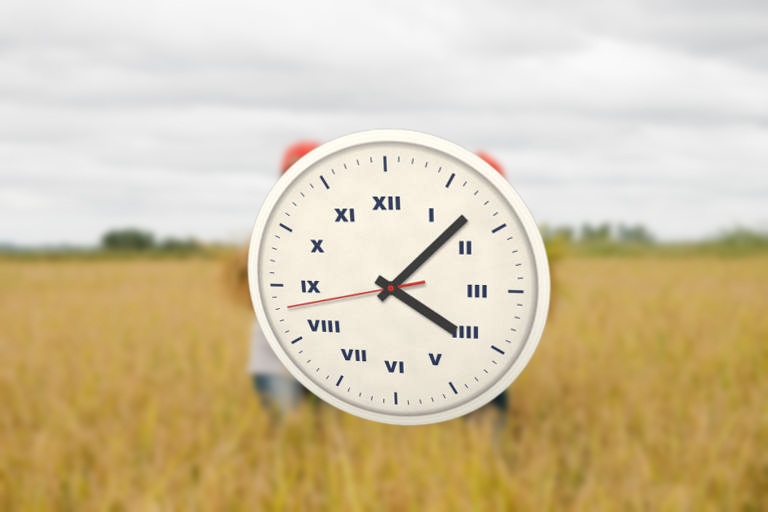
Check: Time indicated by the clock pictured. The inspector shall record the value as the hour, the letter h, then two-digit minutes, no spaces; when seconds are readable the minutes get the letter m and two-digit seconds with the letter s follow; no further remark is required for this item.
4h07m43s
